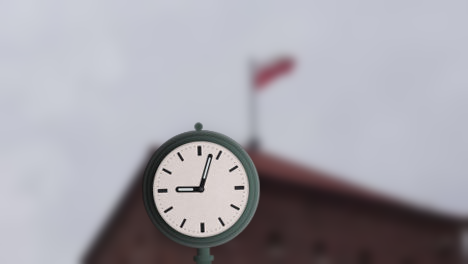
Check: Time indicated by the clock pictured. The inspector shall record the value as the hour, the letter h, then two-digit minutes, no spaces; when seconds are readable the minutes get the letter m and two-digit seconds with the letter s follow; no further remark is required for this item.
9h03
